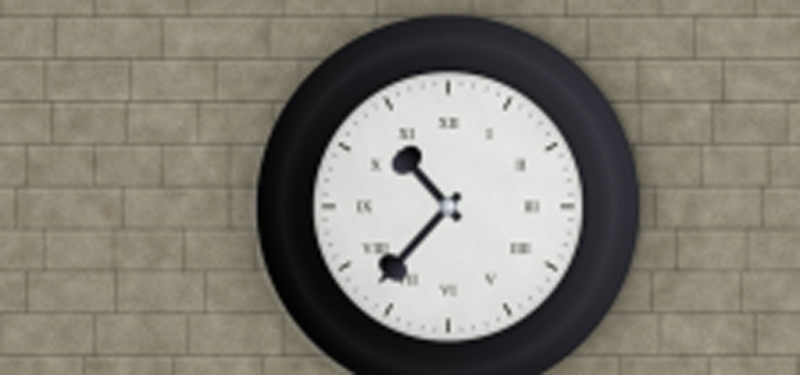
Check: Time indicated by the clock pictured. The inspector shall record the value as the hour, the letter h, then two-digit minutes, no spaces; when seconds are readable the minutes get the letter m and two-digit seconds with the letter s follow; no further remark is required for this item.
10h37
